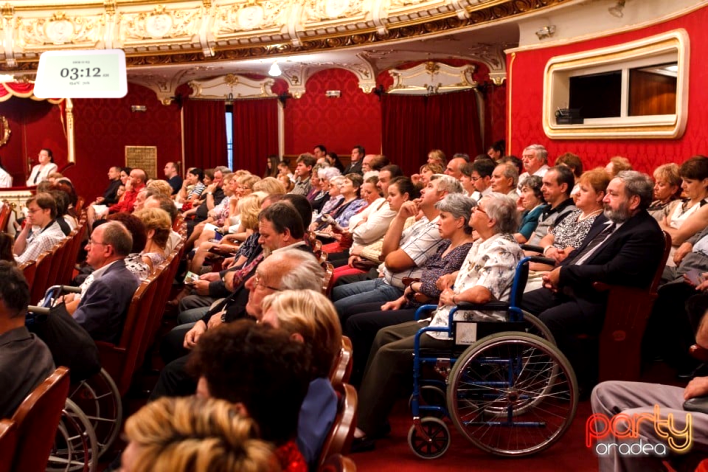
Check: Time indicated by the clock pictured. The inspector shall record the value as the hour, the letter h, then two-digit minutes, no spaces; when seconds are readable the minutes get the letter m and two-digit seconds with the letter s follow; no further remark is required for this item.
3h12
